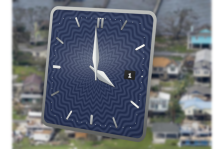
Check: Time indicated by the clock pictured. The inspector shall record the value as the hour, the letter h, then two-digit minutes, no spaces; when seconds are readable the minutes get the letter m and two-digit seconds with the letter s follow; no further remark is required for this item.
3h59
